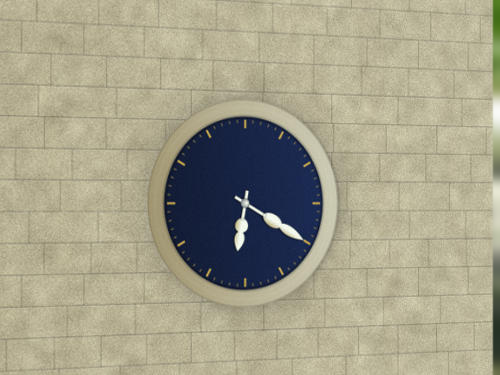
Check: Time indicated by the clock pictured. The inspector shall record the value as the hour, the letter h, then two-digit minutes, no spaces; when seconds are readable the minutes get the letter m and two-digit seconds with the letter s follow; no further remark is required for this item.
6h20
